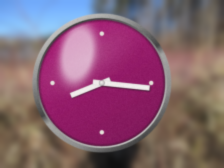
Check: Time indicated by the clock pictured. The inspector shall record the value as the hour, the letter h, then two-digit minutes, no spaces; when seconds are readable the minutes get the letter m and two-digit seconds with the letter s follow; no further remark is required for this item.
8h16
